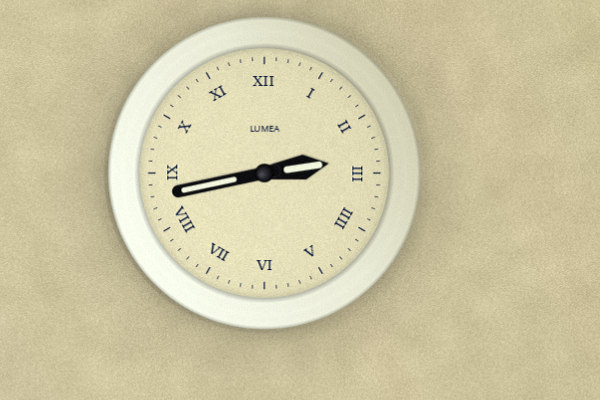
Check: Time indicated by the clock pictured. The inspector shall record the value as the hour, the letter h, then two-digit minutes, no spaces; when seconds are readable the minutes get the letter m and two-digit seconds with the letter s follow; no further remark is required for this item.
2h43
